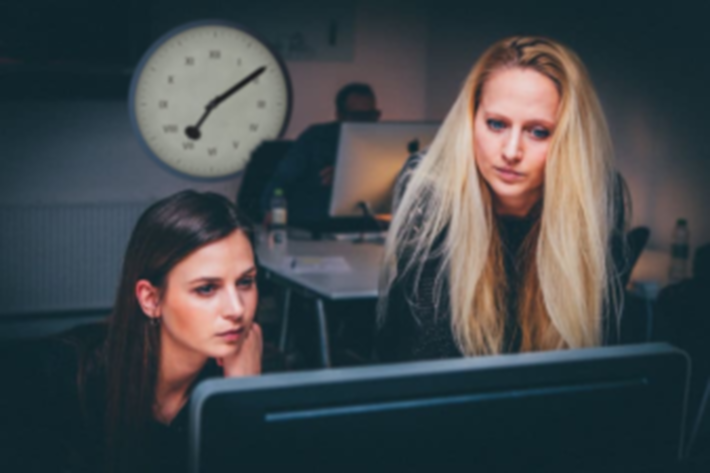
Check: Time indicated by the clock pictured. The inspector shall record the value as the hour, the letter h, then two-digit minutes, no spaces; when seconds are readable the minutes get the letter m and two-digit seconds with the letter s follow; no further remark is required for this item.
7h09
